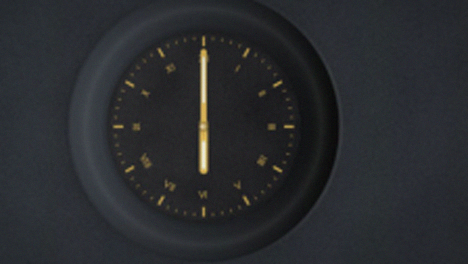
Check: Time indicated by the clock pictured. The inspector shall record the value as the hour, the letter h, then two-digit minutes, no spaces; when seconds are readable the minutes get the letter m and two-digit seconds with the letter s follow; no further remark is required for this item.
6h00
